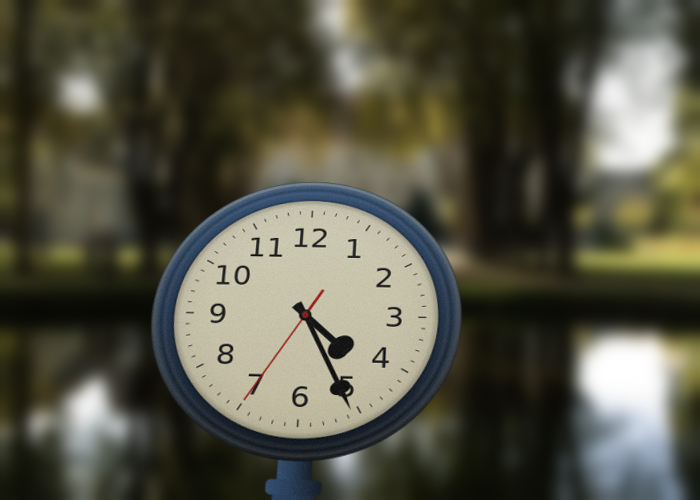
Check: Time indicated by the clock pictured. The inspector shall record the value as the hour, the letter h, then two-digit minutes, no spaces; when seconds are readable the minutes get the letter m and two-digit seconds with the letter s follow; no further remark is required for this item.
4h25m35s
